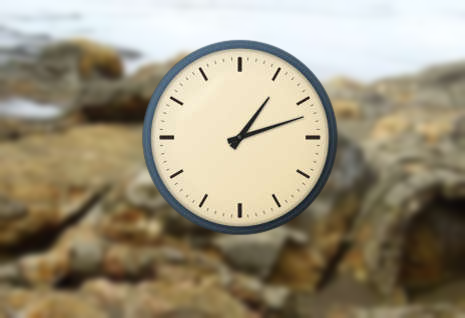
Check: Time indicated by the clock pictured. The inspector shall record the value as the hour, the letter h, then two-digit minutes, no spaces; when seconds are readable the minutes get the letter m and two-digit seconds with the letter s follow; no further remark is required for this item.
1h12
